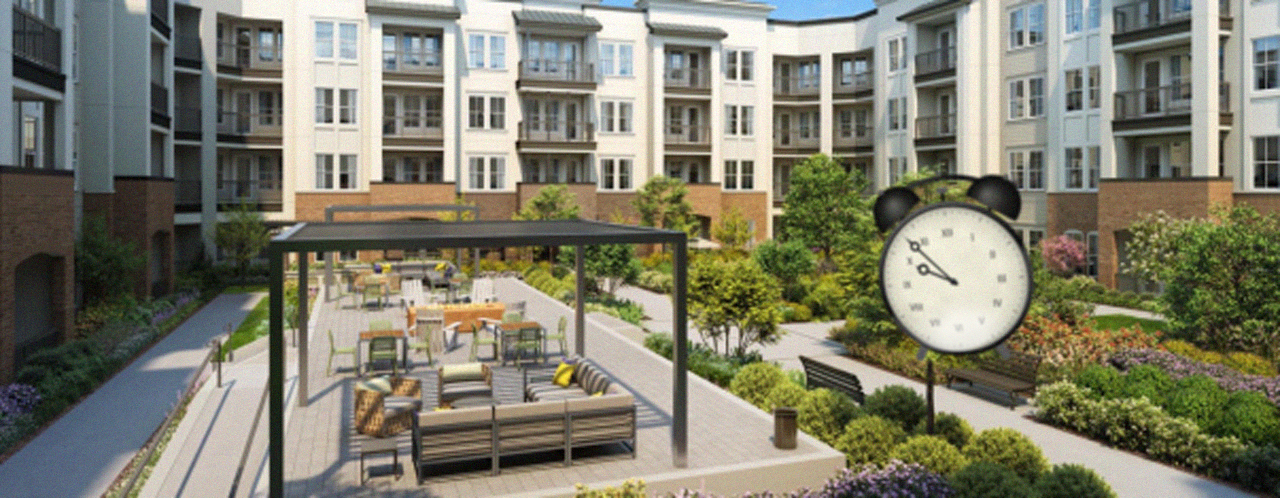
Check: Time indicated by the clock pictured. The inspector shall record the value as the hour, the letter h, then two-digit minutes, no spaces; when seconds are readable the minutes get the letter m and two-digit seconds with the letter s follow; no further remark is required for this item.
9h53
